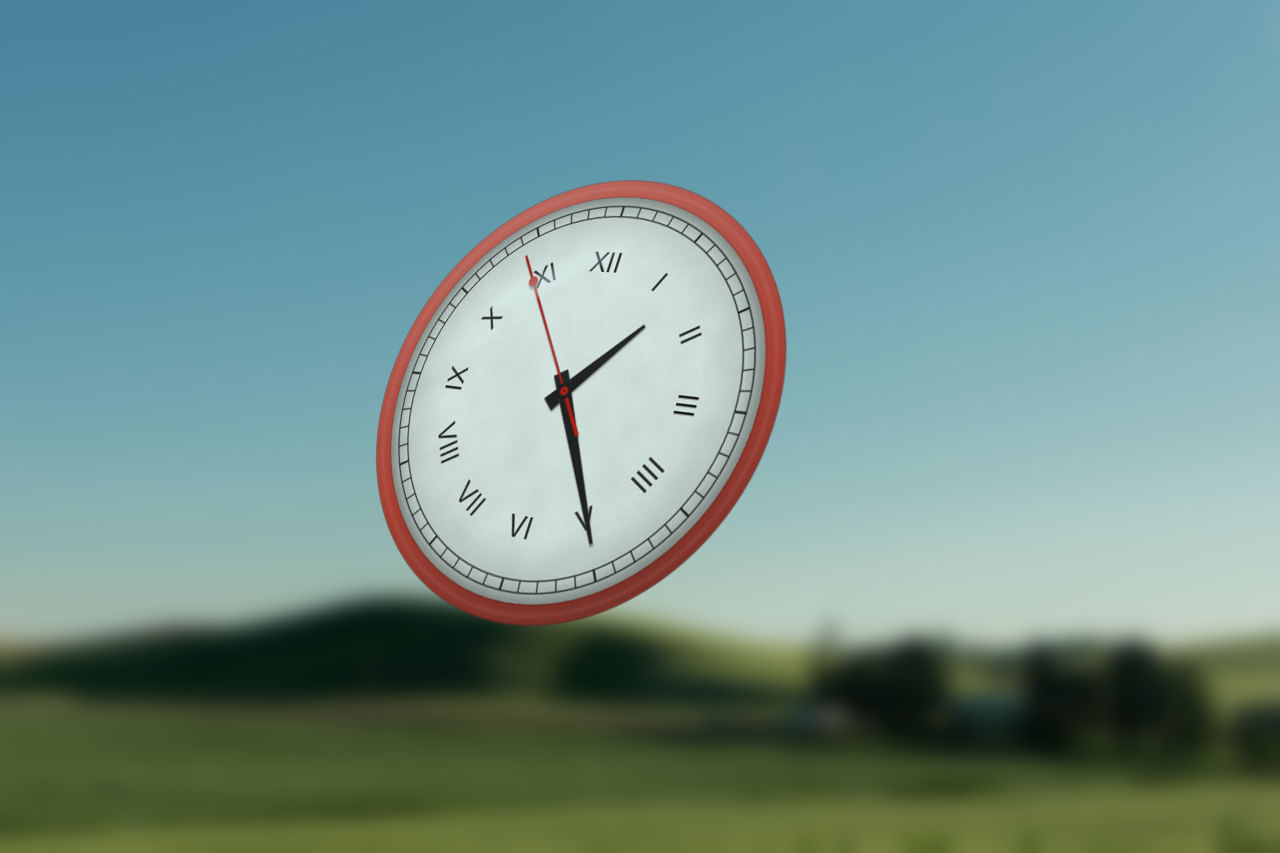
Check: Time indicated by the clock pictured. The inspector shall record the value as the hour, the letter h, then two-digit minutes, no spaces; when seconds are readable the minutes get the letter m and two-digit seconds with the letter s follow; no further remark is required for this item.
1h24m54s
